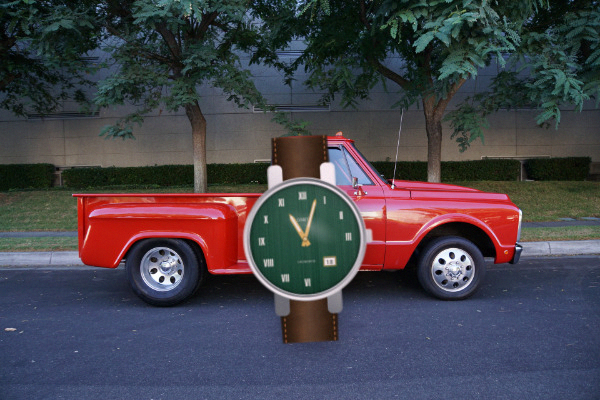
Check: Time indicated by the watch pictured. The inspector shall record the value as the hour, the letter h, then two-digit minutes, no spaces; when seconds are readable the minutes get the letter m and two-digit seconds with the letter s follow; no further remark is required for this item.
11h03
